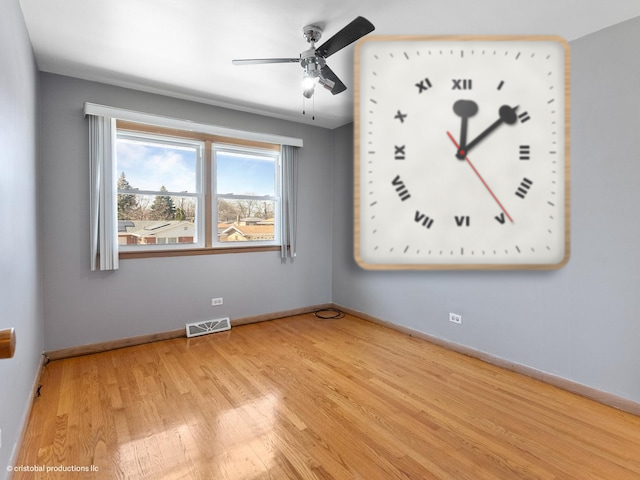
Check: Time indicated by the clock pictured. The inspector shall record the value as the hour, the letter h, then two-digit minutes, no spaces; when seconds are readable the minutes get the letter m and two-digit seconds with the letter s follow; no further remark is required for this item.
12h08m24s
